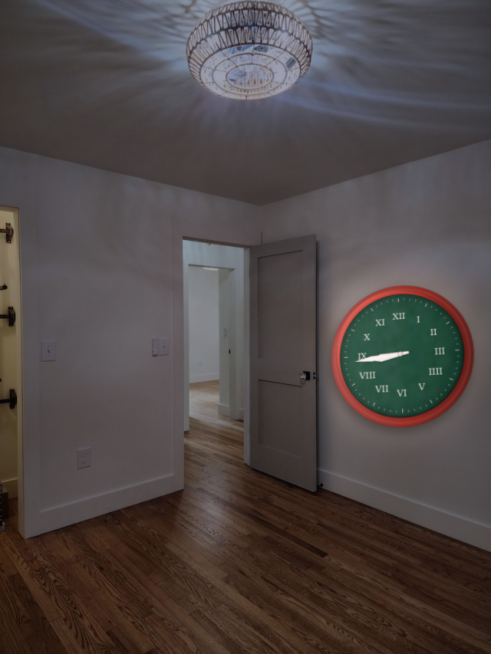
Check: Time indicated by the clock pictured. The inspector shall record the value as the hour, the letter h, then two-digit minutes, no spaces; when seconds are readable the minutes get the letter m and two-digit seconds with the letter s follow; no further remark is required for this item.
8h44
